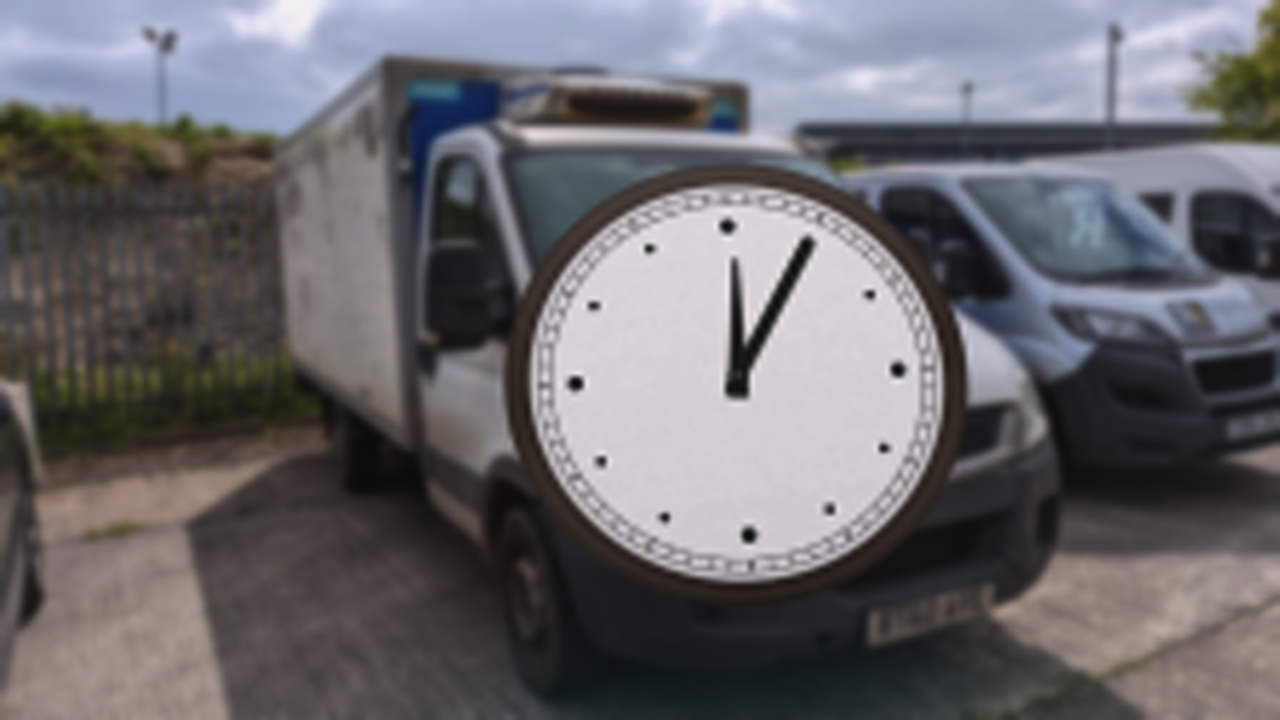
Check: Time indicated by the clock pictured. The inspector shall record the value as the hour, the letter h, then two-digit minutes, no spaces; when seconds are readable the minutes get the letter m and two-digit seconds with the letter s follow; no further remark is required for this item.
12h05
